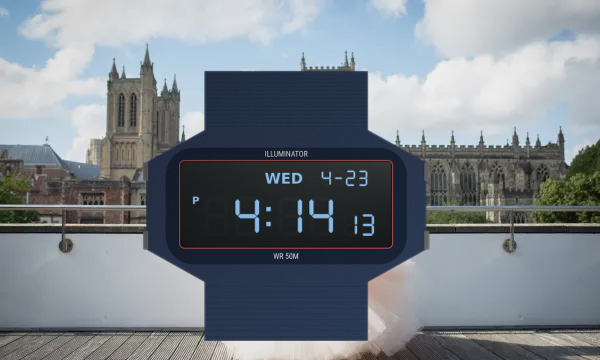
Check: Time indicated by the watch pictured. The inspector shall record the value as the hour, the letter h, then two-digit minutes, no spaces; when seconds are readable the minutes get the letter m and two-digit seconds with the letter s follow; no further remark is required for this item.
4h14m13s
